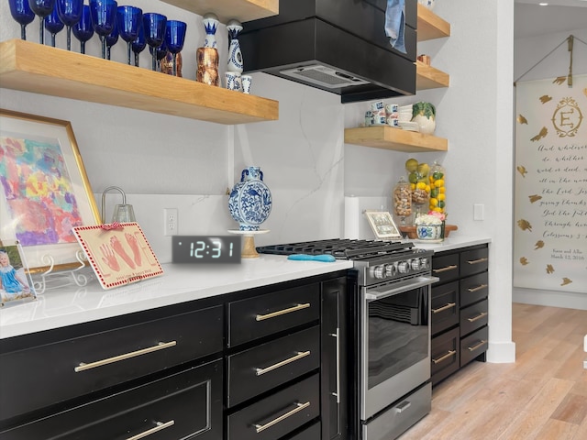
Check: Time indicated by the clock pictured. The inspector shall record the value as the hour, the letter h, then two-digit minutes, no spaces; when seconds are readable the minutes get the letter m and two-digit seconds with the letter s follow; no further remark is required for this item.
12h31
